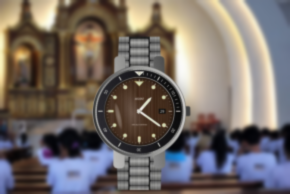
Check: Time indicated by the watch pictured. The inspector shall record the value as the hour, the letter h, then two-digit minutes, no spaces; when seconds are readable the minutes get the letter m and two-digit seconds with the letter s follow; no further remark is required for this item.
1h21
